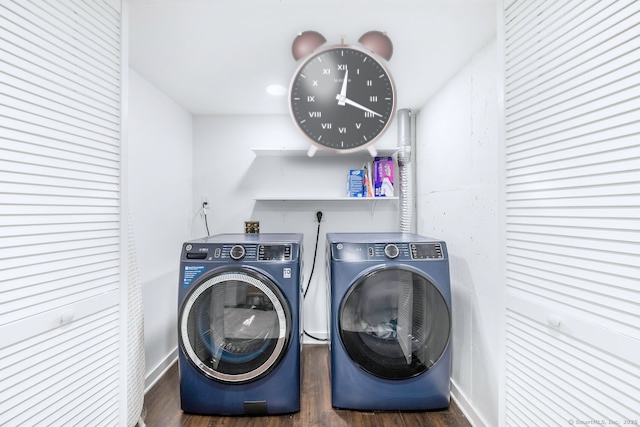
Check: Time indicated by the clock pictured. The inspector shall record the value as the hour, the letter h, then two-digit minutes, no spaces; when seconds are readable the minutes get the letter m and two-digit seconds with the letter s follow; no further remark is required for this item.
12h19
